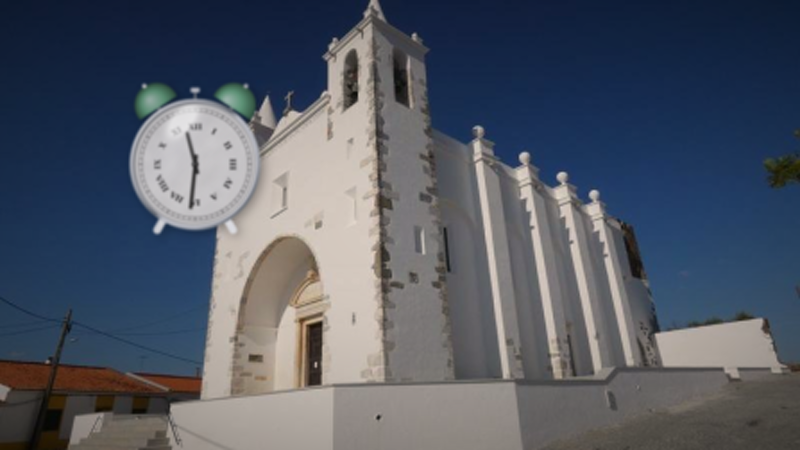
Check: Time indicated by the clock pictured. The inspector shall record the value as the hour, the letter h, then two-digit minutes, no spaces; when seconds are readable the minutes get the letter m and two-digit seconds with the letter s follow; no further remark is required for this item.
11h31
